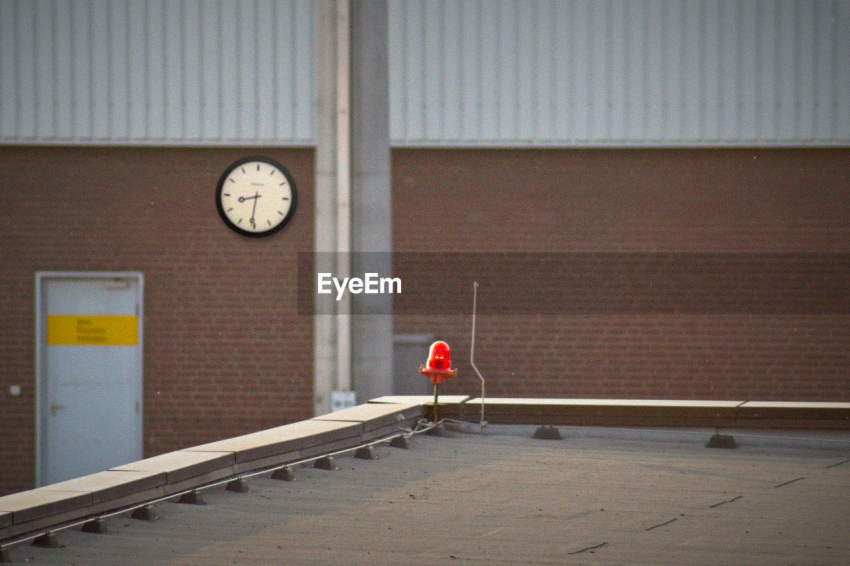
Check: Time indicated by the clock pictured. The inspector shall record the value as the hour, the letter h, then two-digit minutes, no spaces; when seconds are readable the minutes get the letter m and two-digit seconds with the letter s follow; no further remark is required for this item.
8h31
